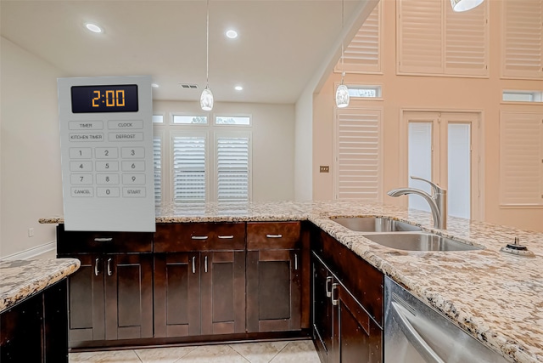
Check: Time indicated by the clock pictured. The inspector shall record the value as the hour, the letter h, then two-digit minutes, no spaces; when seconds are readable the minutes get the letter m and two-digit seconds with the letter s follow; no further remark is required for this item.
2h00
